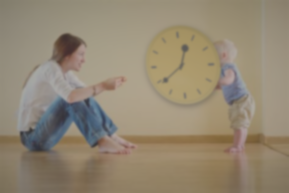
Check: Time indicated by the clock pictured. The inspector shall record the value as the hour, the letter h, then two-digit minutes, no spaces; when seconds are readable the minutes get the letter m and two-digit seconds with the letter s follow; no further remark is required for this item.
12h39
